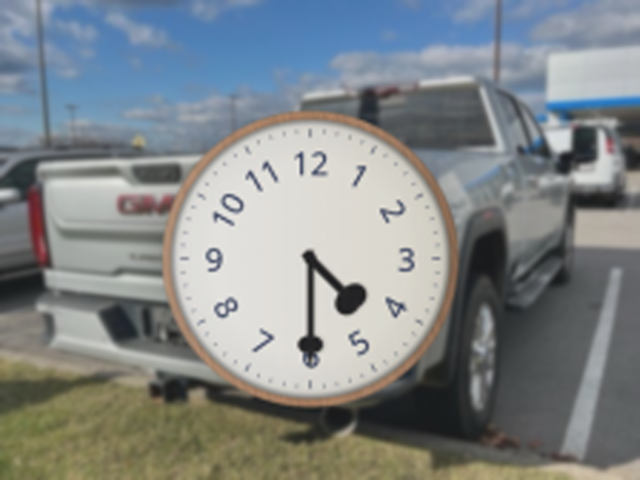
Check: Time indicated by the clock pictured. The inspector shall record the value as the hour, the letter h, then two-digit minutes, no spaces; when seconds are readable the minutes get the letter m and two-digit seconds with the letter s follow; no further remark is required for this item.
4h30
